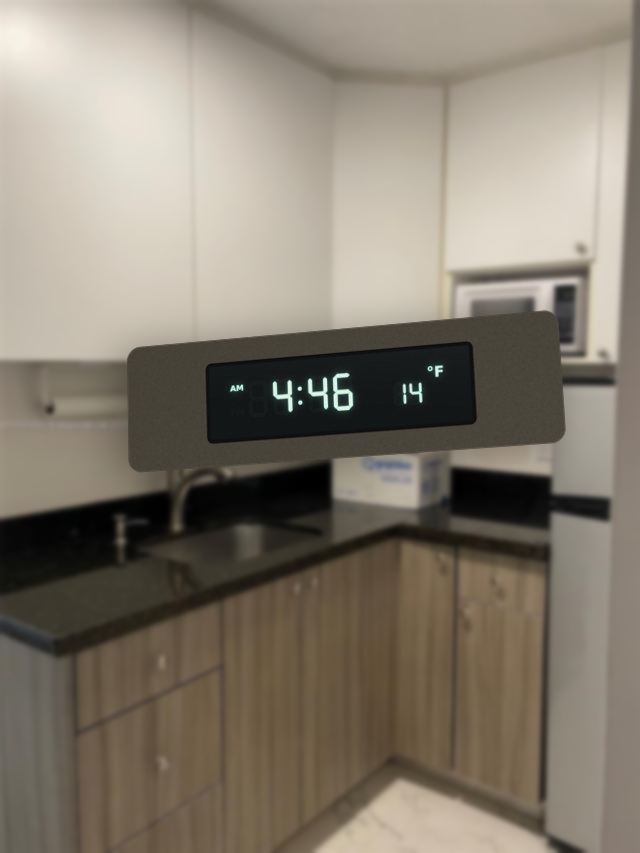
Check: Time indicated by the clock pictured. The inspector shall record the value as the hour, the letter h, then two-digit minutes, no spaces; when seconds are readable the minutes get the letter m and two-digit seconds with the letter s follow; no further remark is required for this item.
4h46
